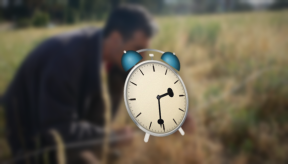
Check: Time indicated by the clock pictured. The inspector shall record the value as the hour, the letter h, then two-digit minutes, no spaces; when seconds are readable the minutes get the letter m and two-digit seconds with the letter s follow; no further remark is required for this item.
2h31
